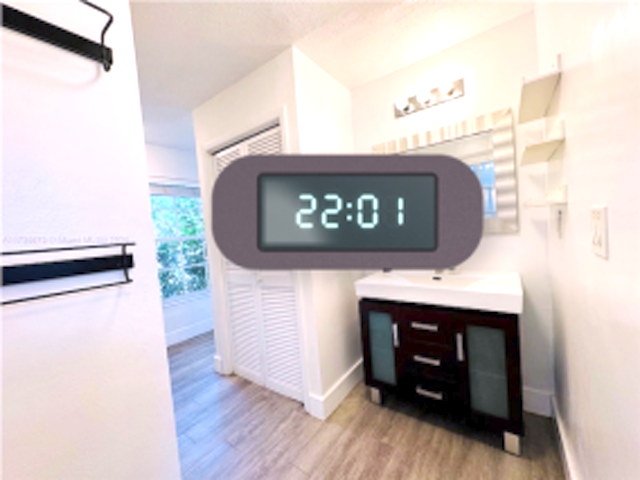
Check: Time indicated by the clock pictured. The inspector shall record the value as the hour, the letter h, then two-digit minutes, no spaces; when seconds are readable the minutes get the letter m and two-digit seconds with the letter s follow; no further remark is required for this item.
22h01
